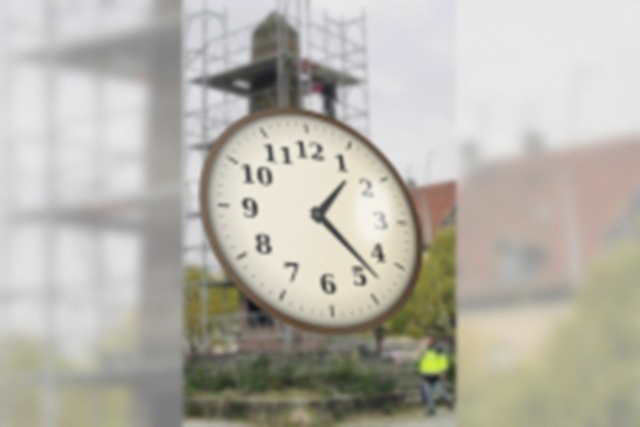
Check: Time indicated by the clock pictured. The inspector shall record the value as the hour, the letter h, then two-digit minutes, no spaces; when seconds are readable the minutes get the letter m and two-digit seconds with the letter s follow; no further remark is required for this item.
1h23
